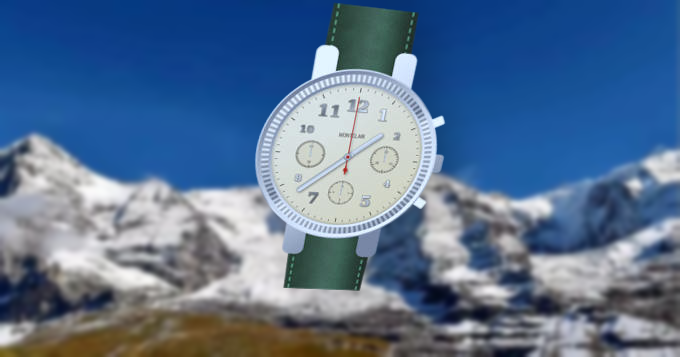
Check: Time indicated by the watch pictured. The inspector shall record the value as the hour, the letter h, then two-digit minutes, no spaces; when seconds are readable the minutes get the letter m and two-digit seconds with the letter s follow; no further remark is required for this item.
1h38
